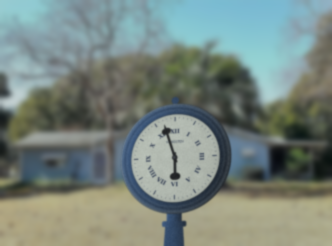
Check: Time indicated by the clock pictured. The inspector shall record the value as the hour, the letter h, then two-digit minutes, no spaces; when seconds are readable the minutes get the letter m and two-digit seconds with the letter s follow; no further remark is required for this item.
5h57
